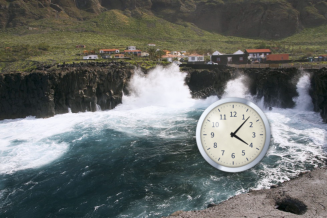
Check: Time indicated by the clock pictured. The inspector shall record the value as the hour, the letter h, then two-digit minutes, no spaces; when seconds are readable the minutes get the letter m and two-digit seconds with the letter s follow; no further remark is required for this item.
4h07
